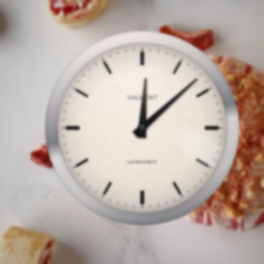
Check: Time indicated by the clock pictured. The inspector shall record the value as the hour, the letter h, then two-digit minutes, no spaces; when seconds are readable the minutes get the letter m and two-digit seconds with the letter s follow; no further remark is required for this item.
12h08
